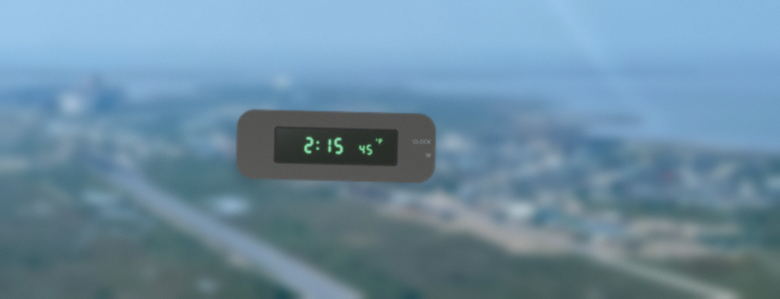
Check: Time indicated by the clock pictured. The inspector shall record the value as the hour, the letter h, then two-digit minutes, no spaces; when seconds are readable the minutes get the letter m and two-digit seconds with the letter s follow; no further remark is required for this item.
2h15
